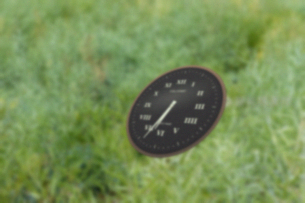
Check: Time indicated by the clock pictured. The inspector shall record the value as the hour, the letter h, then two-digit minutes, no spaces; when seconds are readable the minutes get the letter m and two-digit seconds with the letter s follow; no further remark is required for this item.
6h34
